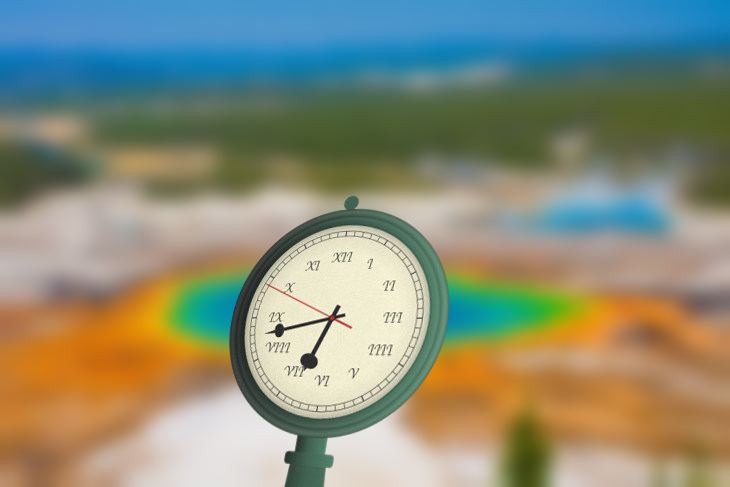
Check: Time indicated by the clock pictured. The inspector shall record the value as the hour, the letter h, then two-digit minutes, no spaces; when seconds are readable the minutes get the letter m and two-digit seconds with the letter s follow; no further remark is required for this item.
6h42m49s
